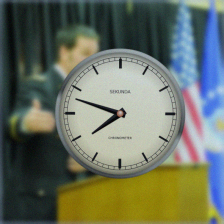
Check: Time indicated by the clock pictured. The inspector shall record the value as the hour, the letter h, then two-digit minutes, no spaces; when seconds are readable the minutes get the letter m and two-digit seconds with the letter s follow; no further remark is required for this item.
7h48
